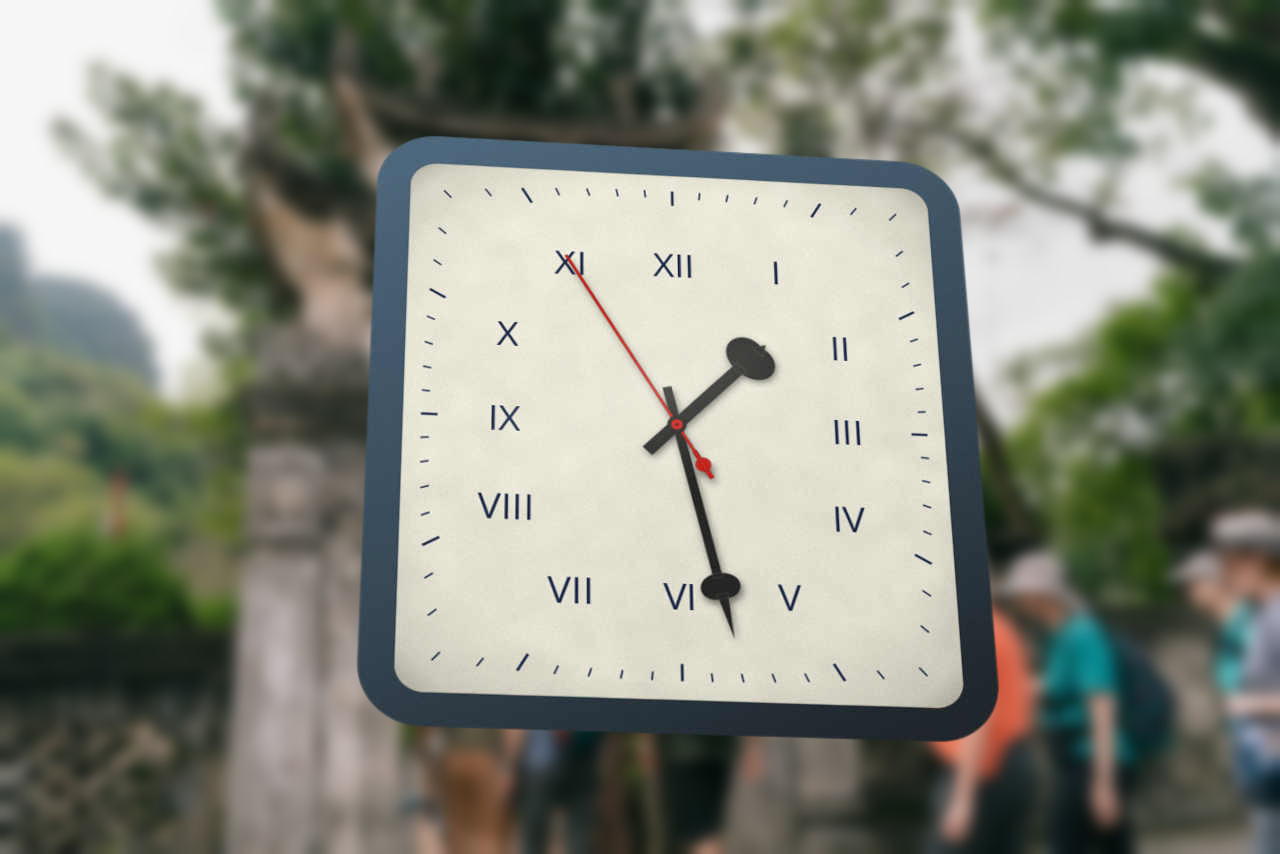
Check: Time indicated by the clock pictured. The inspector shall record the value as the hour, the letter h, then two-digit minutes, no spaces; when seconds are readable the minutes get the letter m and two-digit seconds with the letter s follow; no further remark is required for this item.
1h27m55s
